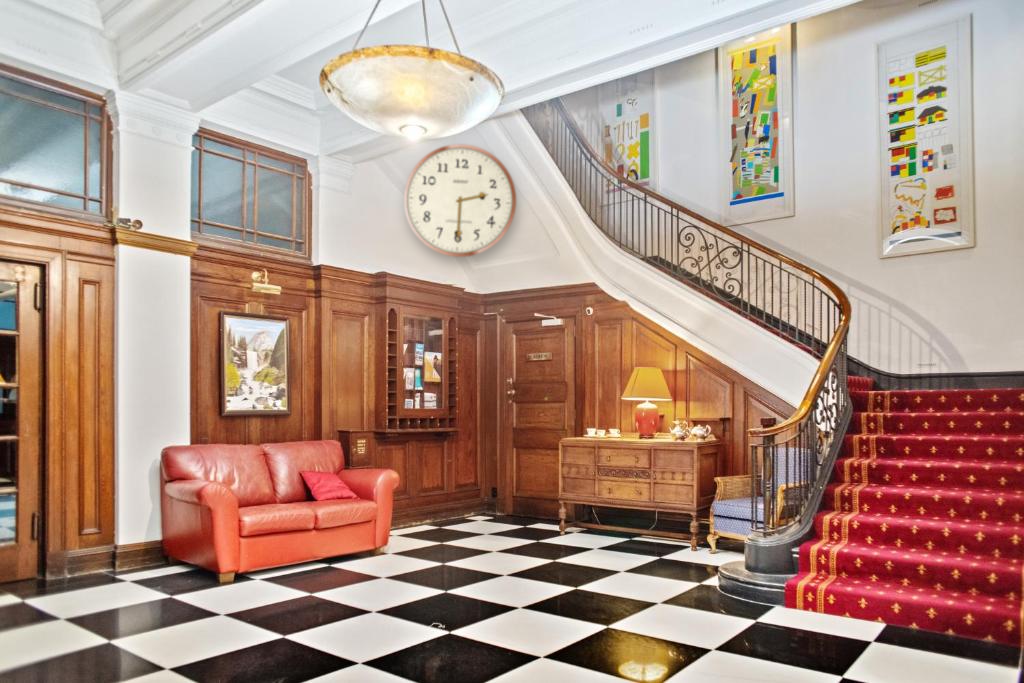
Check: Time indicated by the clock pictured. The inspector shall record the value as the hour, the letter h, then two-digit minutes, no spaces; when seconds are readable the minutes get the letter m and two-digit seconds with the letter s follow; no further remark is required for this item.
2h30
